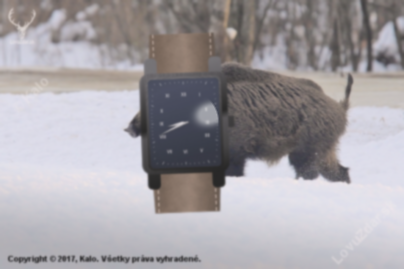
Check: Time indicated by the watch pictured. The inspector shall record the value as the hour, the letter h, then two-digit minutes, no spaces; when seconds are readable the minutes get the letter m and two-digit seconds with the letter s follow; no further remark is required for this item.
8h41
